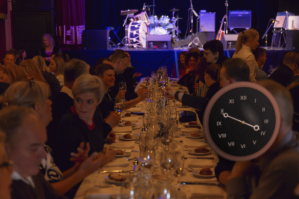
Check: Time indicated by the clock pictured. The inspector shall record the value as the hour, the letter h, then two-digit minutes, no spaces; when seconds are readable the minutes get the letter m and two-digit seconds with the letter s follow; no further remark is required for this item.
3h49
